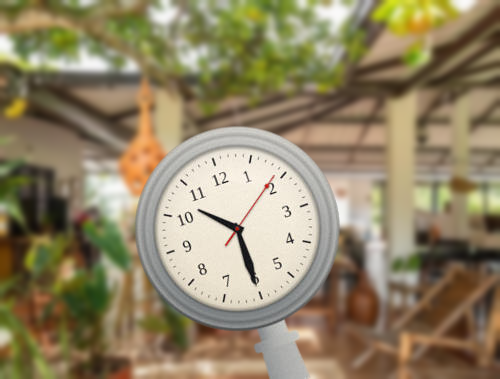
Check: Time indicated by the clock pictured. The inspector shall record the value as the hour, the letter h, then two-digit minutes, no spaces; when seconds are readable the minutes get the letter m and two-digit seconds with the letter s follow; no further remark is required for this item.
10h30m09s
